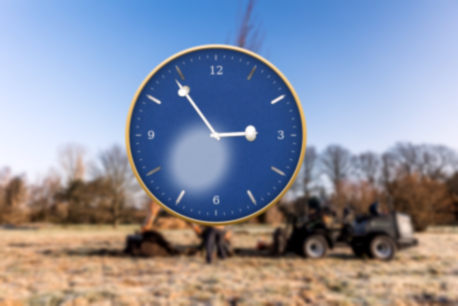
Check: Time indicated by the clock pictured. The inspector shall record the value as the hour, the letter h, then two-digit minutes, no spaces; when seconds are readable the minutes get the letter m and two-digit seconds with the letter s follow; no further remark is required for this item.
2h54
